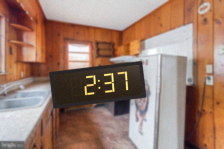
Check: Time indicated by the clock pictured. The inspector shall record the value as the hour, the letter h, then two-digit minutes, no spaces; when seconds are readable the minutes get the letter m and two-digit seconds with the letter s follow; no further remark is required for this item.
2h37
